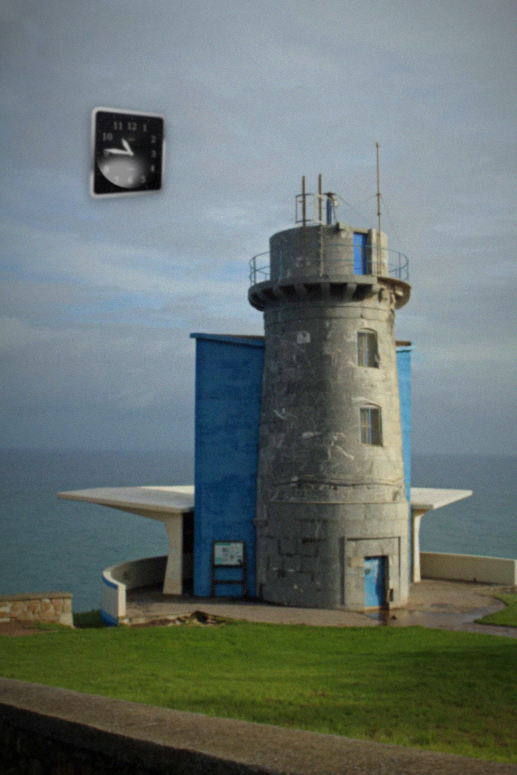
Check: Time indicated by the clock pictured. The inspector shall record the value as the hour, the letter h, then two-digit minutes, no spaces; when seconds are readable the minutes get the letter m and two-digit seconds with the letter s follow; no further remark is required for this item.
10h46
